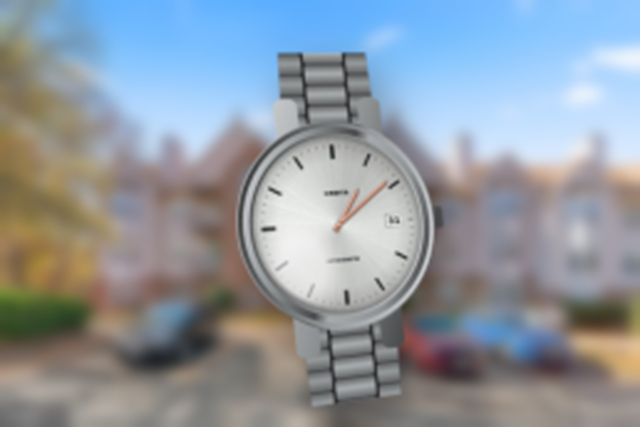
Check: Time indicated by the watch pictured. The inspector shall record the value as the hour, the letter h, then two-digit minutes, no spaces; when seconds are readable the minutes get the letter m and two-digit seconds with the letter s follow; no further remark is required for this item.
1h09
